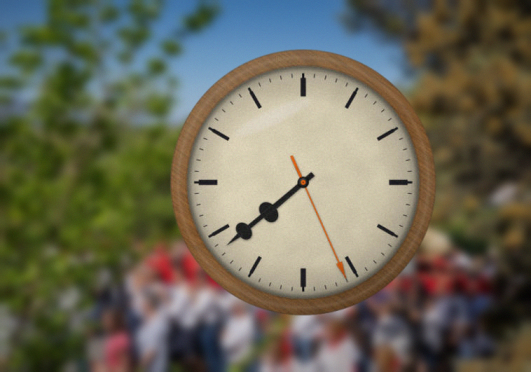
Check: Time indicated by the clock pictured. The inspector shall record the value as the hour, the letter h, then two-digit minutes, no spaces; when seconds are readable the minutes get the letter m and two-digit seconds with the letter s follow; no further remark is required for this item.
7h38m26s
